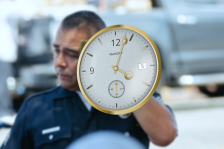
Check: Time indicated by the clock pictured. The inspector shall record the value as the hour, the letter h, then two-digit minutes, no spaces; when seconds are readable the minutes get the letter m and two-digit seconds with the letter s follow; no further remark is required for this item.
4h03
